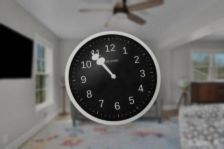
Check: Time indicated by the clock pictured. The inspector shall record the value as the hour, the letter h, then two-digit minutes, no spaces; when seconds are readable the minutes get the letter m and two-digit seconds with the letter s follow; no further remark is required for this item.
10h54
